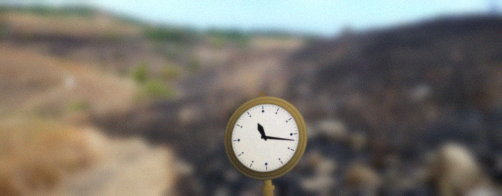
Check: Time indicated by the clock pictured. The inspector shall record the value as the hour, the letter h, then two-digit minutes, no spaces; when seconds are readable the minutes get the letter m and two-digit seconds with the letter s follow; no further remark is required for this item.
11h17
